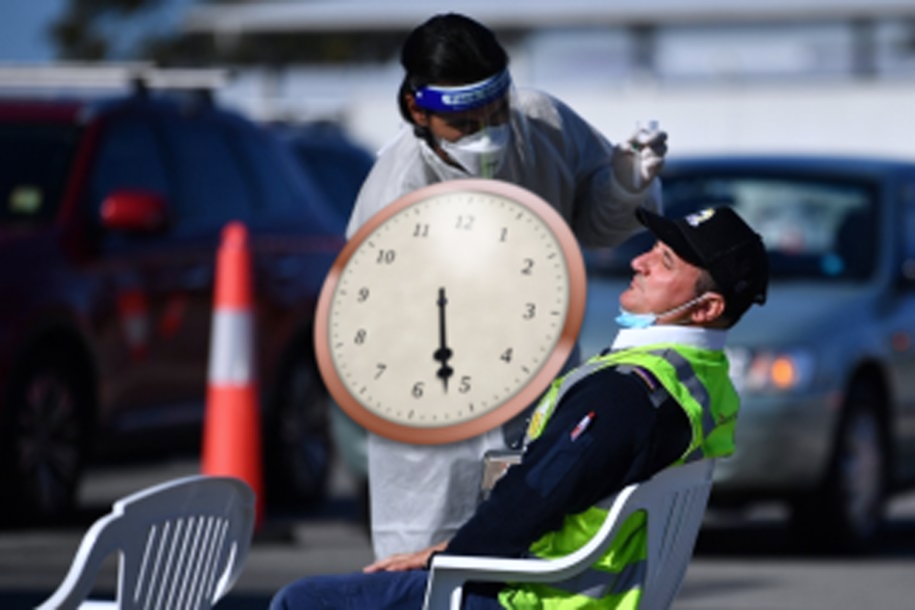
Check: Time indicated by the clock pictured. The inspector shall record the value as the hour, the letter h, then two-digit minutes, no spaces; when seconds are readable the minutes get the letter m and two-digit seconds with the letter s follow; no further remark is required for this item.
5h27
